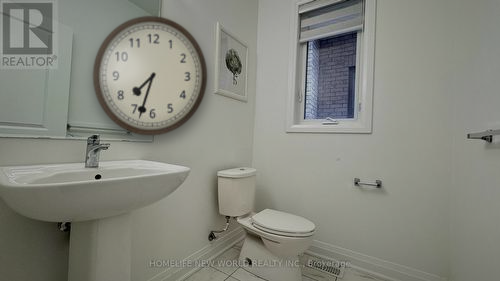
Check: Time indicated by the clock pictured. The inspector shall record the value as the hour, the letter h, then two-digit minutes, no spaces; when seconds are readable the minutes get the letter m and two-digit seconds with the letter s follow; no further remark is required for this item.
7h33
